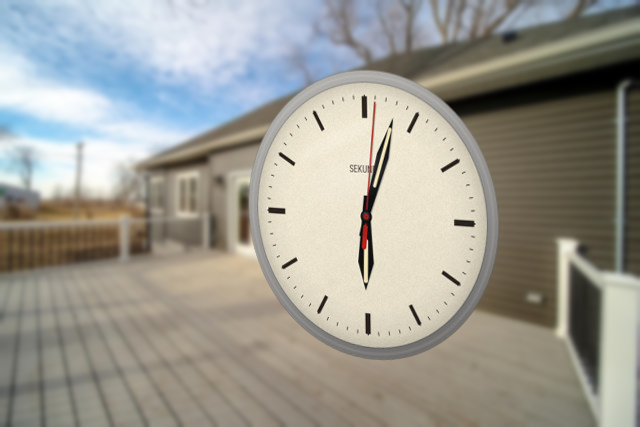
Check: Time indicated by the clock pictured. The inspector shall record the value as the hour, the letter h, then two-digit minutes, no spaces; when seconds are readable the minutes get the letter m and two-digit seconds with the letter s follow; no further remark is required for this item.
6h03m01s
